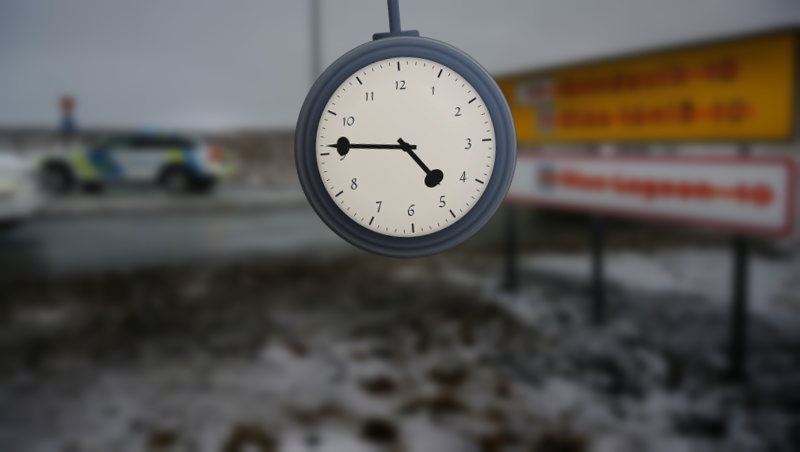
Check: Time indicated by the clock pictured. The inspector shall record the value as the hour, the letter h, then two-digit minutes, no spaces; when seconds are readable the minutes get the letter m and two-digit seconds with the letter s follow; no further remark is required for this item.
4h46
